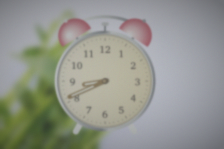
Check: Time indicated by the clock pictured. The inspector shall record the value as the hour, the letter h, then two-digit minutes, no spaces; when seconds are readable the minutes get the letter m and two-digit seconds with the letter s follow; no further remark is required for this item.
8h41
